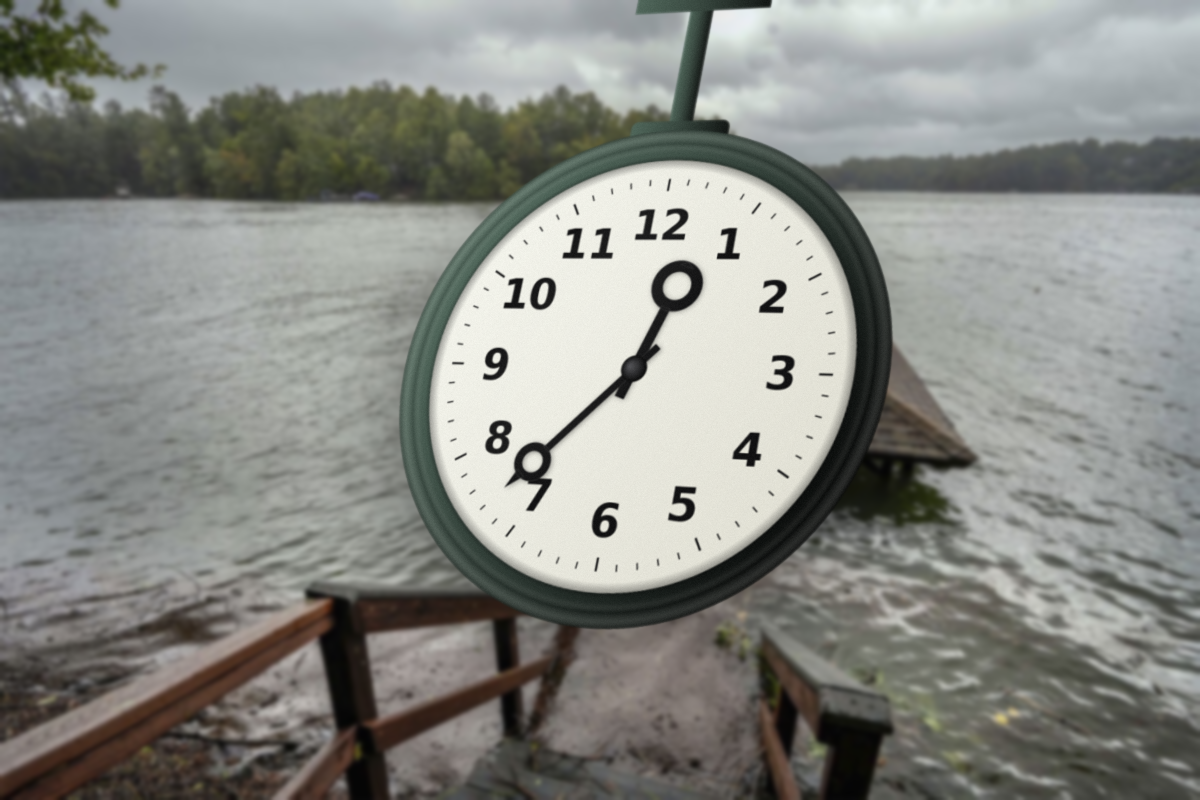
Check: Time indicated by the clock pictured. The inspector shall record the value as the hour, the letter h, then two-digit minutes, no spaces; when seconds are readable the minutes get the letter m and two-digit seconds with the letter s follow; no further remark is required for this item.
12h37
